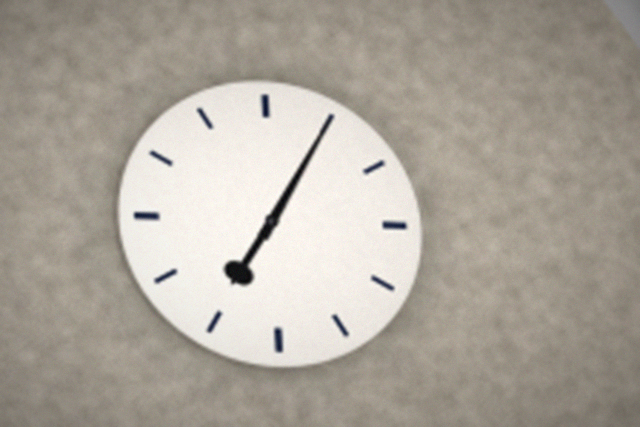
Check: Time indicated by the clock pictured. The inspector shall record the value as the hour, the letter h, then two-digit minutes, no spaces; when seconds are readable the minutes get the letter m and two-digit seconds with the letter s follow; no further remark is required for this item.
7h05
